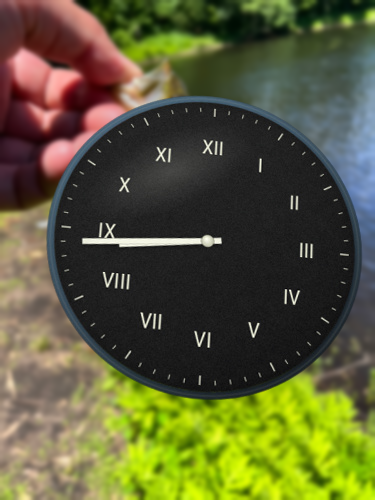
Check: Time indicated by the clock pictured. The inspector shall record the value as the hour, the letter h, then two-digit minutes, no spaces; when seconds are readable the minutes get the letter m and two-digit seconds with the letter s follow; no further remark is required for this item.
8h44
